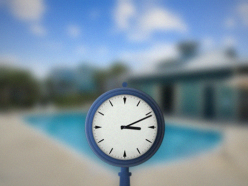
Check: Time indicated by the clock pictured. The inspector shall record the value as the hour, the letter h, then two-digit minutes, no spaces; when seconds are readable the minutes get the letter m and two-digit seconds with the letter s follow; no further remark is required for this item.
3h11
